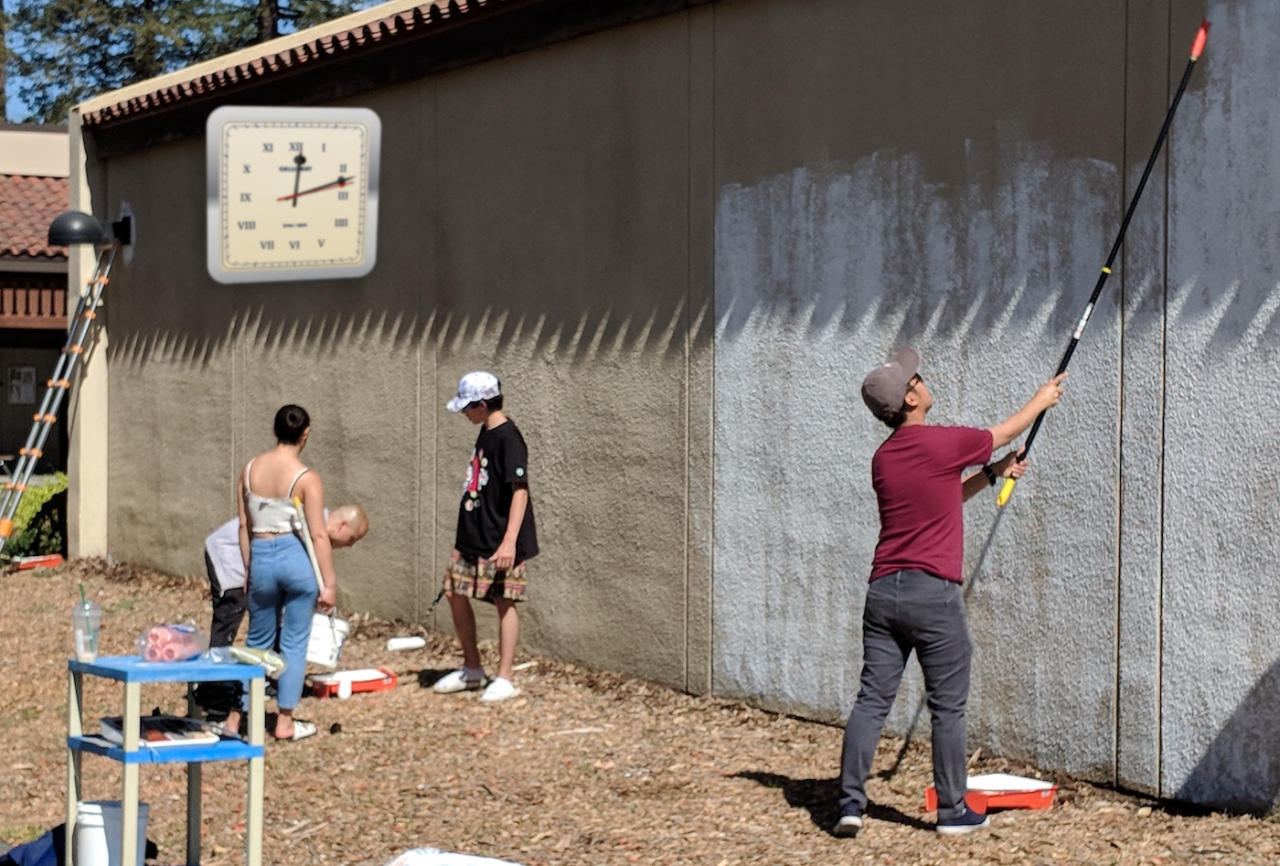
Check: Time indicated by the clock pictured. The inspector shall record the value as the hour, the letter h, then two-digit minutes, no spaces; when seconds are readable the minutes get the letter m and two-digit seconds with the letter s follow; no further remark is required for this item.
12h12m13s
